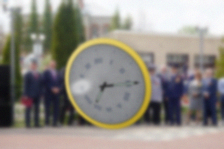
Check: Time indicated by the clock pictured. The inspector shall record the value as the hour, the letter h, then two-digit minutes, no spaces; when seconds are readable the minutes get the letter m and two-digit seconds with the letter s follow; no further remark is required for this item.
7h15
